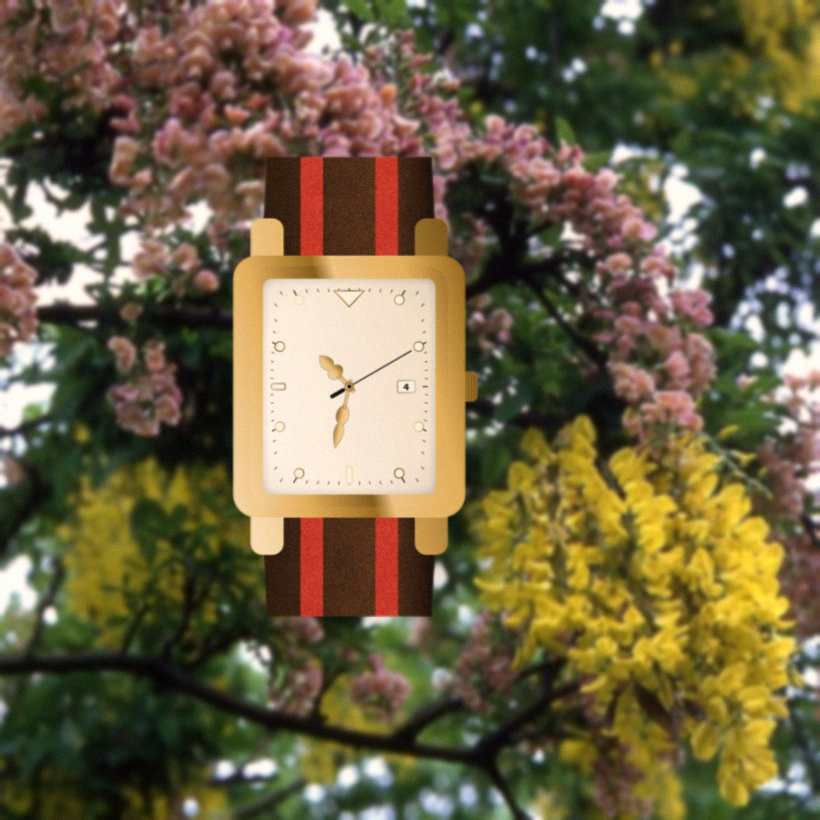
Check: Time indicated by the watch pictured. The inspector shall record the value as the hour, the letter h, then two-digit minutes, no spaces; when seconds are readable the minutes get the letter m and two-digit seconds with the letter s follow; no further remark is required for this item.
10h32m10s
